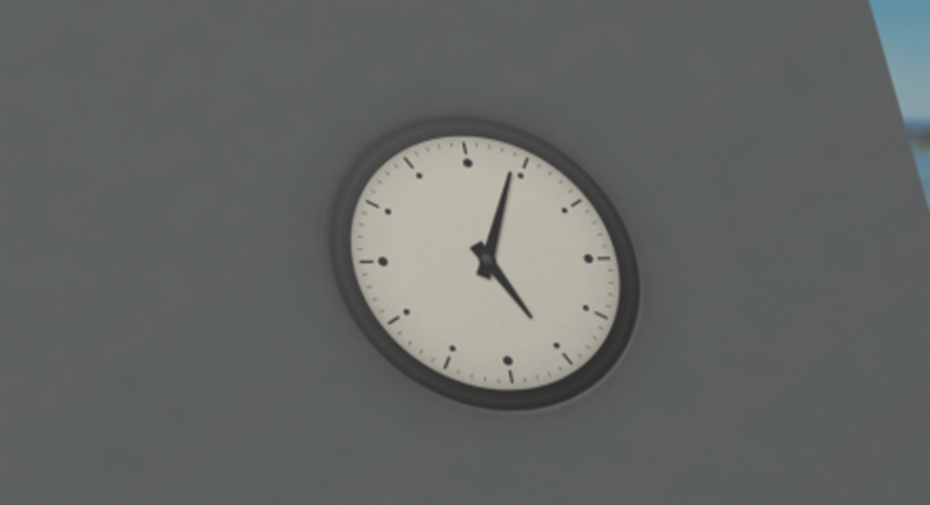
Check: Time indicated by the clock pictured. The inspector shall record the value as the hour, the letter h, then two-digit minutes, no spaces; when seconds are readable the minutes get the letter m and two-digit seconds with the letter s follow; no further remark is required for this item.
5h04
